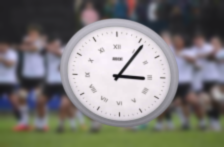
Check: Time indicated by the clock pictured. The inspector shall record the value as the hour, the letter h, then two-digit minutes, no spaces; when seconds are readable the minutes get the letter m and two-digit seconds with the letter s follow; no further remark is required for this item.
3h06
